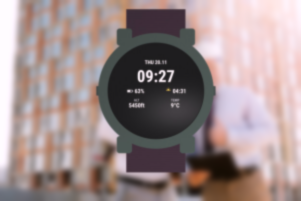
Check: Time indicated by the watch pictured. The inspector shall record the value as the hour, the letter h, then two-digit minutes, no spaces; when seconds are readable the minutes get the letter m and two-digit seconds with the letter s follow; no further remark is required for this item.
9h27
